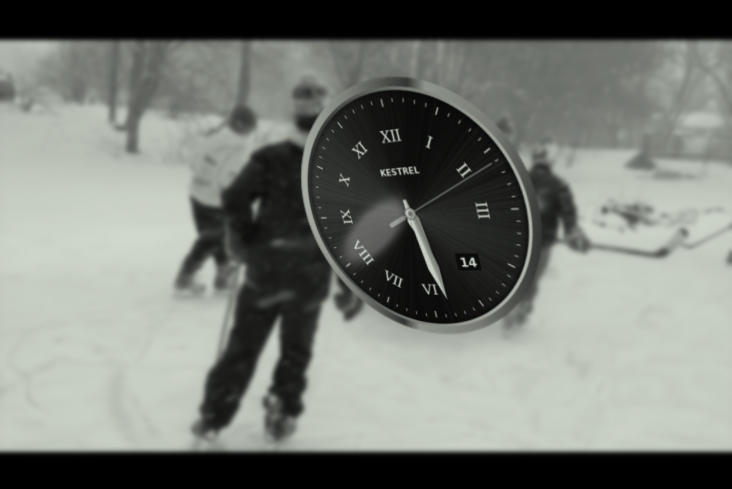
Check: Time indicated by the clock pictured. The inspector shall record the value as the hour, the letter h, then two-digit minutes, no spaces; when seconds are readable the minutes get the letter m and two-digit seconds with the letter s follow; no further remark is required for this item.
5h28m11s
